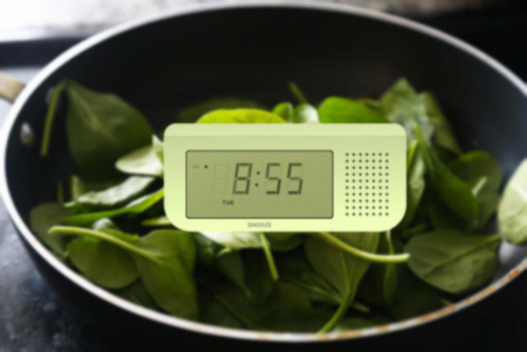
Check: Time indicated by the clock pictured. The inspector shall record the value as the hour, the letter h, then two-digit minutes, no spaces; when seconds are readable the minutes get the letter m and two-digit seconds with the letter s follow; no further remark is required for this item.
8h55
